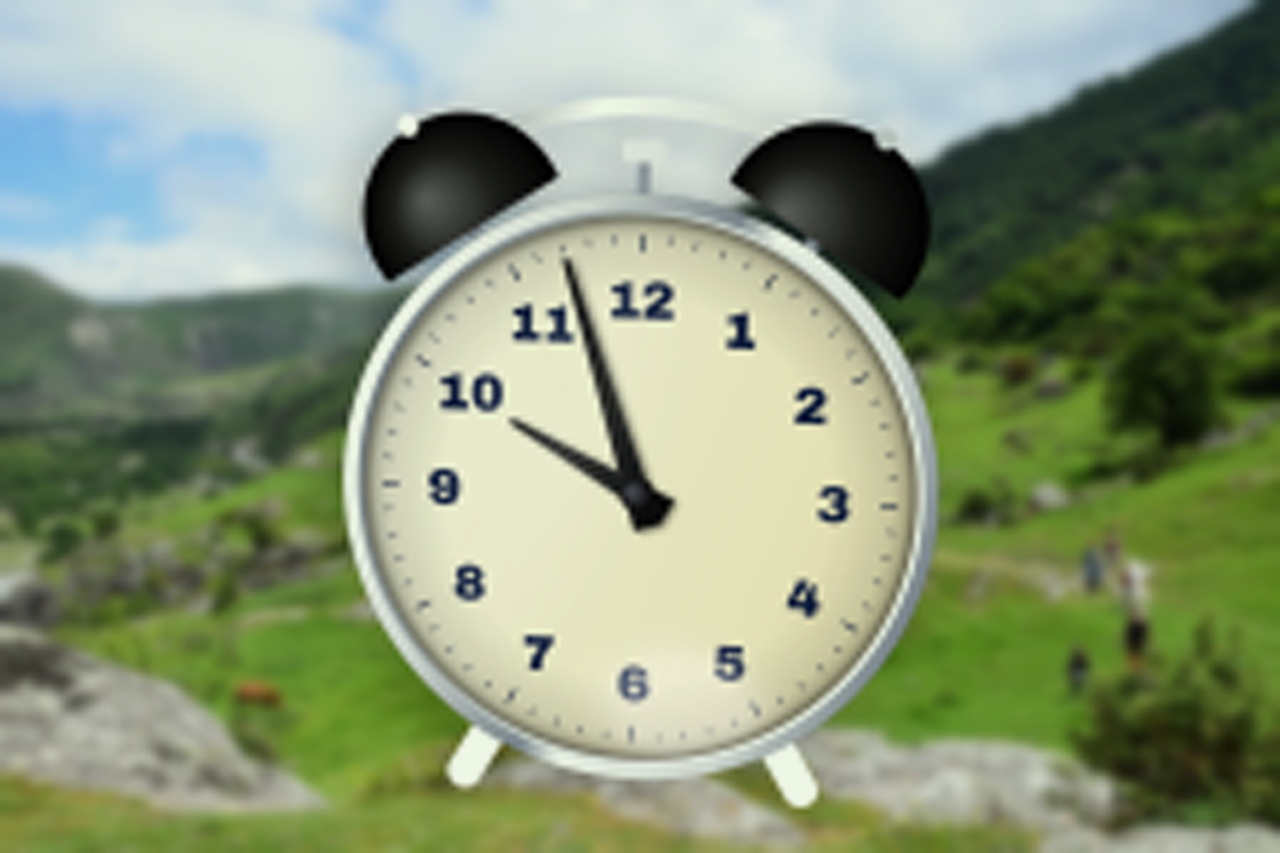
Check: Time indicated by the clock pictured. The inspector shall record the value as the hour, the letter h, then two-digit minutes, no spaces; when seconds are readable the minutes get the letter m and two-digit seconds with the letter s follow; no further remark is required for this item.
9h57
